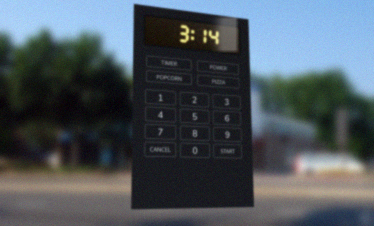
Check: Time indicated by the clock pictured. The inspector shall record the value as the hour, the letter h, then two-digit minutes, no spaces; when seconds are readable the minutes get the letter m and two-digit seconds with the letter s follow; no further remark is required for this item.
3h14
